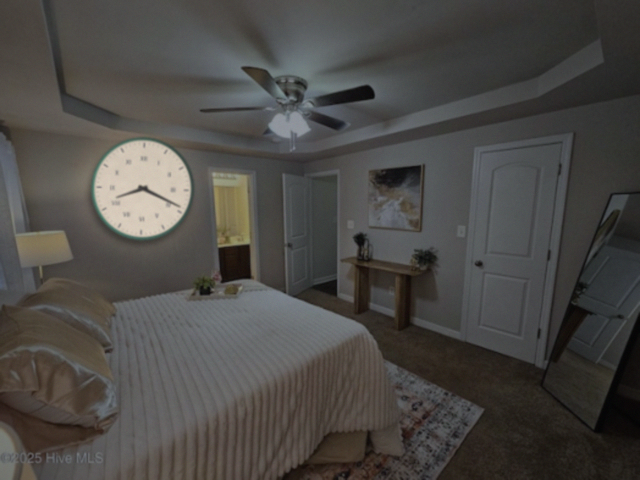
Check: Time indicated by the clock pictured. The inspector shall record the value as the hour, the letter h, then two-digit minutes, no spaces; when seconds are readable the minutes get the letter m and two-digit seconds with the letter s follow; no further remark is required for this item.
8h19
